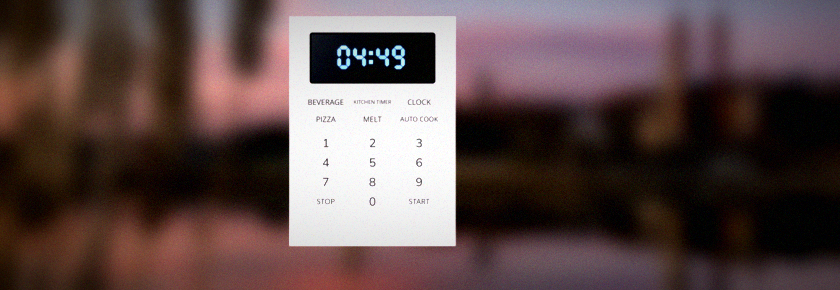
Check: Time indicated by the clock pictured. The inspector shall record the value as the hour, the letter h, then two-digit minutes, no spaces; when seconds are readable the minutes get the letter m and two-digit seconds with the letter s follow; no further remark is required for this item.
4h49
